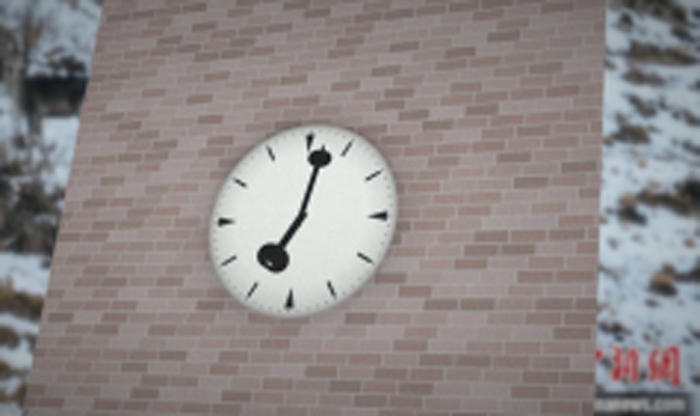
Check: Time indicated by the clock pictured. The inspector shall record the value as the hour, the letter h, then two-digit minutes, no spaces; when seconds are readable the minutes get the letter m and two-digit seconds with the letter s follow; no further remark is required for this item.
7h02
